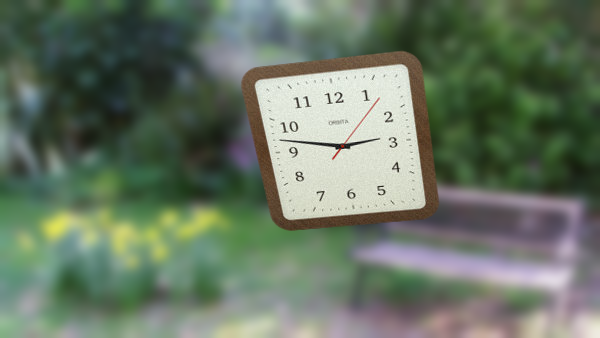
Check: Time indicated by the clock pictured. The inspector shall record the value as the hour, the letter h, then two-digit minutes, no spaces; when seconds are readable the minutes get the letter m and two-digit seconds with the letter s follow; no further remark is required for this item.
2h47m07s
